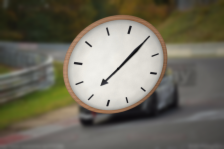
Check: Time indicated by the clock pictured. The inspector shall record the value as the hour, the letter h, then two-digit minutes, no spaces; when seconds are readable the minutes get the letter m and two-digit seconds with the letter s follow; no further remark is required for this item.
7h05
